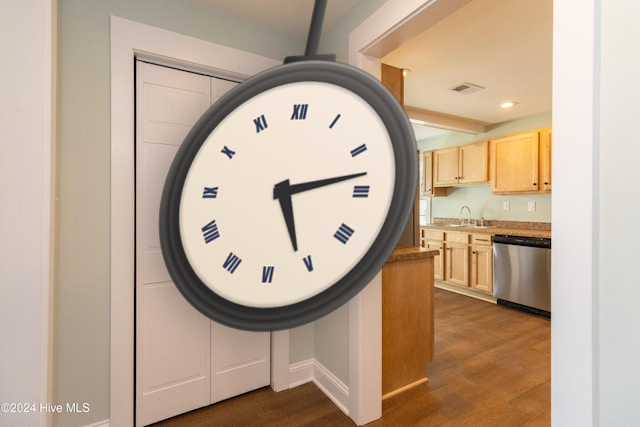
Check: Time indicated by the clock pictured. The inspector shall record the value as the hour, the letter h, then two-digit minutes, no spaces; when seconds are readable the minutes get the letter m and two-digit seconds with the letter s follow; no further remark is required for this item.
5h13
